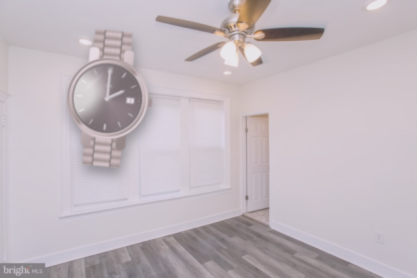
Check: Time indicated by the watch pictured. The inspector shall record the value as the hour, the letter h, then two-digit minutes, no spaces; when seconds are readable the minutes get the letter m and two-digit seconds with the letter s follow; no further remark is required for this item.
2h00
